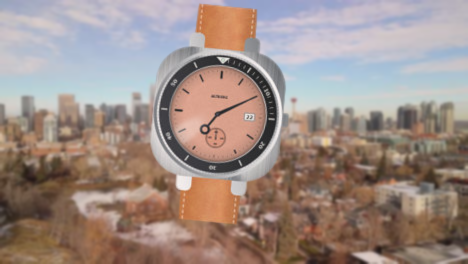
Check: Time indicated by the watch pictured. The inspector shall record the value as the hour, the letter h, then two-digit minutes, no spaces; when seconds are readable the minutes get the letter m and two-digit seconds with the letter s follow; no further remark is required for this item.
7h10
